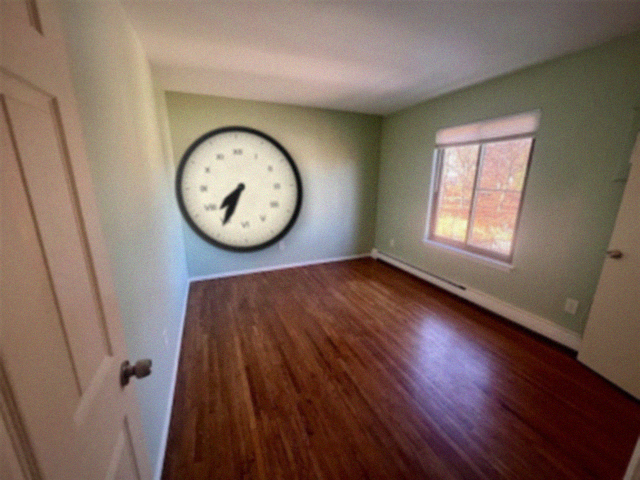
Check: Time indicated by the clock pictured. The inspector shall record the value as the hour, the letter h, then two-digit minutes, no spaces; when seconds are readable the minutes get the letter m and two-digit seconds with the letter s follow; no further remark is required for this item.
7h35
